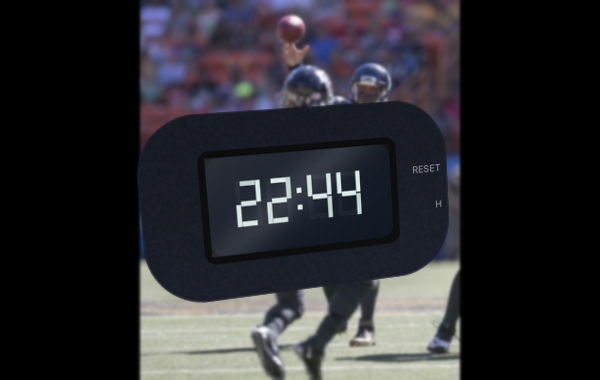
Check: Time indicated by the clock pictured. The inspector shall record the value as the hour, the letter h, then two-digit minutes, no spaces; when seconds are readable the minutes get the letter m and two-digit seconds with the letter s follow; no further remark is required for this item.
22h44
